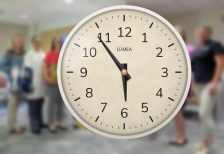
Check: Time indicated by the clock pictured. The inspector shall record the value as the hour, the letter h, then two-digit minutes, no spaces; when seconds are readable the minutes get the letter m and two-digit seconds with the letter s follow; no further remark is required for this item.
5h54
